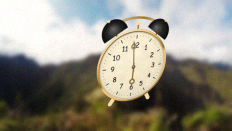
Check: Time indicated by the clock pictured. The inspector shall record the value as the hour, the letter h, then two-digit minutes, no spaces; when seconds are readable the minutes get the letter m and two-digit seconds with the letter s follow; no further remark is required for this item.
5h59
